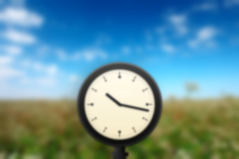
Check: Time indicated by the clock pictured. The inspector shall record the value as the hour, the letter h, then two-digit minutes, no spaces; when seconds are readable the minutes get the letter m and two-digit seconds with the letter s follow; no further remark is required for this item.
10h17
